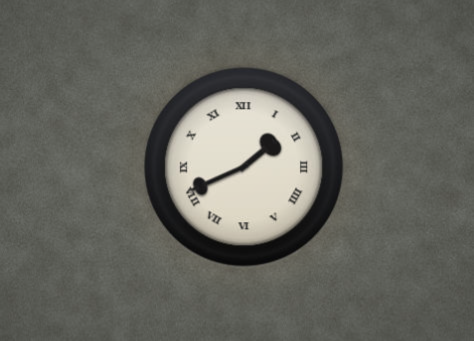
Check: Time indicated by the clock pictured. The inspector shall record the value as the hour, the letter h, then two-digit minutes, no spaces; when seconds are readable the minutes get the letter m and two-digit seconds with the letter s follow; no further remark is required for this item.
1h41
